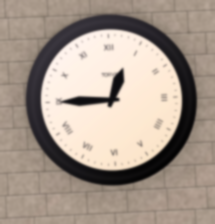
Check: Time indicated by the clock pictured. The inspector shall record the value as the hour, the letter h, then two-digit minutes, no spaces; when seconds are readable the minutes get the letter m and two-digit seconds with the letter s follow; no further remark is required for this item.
12h45
